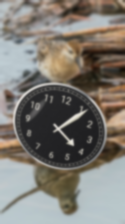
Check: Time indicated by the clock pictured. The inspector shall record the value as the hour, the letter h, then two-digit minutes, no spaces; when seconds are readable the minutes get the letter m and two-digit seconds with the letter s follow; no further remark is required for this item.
4h06
